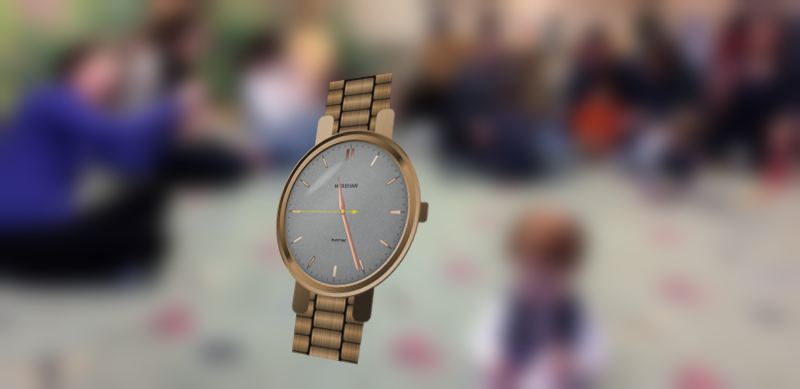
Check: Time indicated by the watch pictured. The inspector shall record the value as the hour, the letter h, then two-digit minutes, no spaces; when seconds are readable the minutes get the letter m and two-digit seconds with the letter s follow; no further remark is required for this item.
11h25m45s
